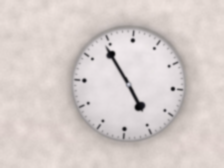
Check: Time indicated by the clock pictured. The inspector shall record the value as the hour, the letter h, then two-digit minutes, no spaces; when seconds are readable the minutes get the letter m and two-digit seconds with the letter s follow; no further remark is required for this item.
4h54
